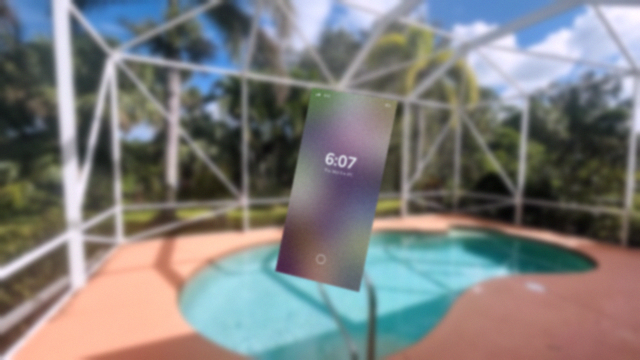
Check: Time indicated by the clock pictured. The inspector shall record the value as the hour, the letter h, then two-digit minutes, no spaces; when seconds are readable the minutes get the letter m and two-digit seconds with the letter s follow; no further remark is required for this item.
6h07
